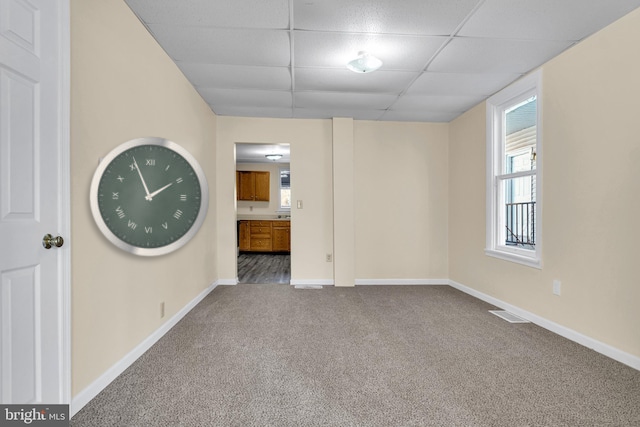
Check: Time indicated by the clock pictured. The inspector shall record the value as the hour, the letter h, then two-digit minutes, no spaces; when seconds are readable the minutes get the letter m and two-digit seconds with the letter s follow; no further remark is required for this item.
1h56
